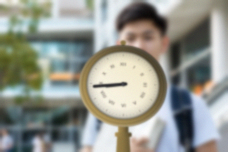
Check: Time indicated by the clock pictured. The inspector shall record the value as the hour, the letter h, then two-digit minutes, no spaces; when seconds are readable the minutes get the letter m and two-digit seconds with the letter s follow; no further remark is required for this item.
8h44
